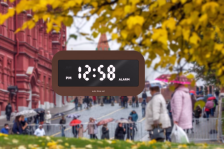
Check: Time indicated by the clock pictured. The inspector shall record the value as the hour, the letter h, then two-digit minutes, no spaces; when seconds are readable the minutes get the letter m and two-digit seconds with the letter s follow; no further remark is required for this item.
12h58
